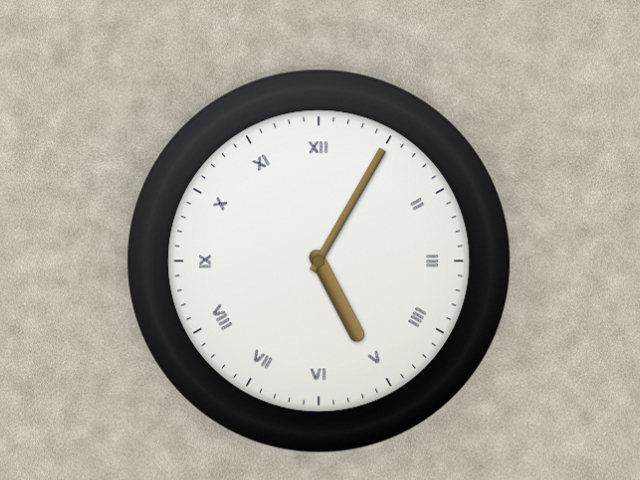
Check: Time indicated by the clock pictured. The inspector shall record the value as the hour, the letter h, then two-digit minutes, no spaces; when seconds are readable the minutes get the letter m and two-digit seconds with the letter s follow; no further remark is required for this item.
5h05
